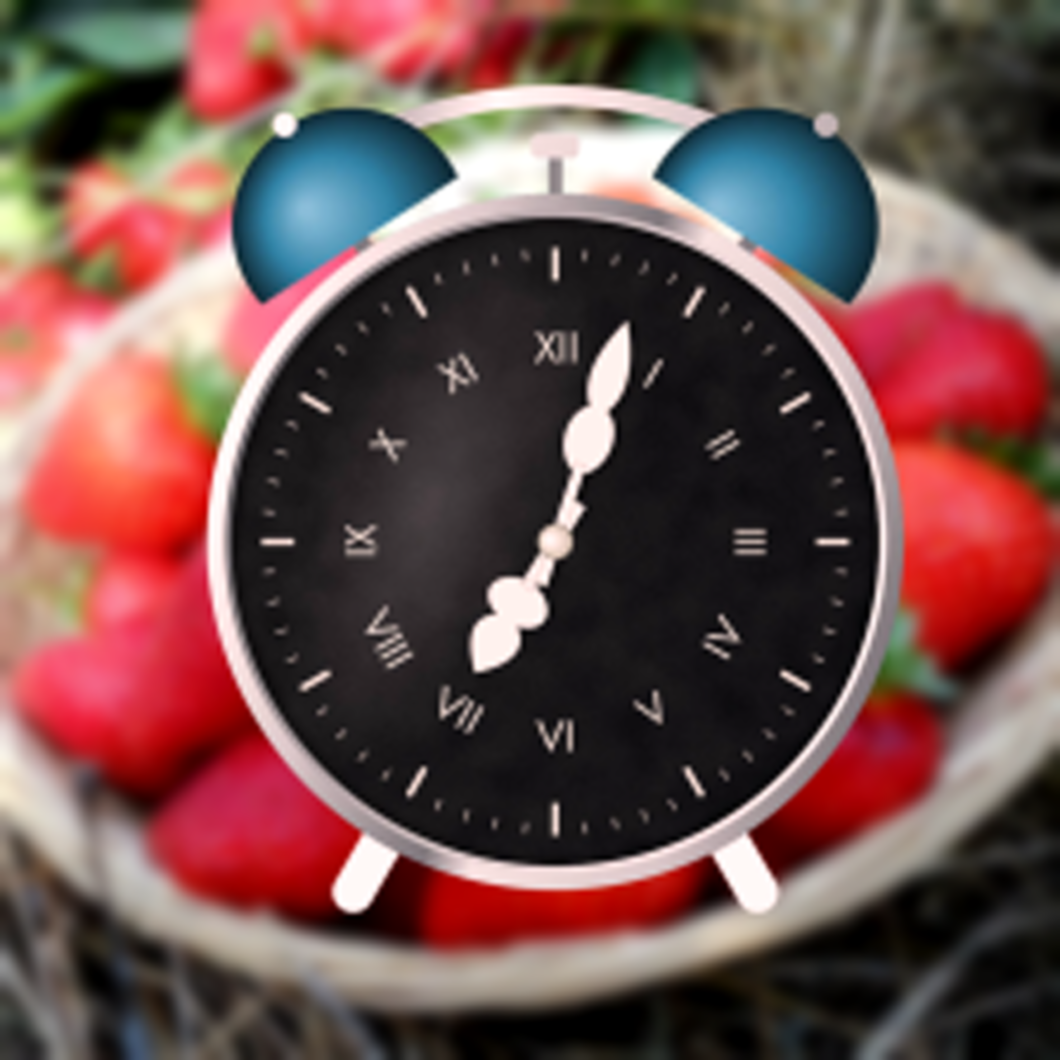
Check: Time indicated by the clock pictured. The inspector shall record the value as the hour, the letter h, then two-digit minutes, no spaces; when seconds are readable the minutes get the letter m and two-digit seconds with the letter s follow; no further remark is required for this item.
7h03
